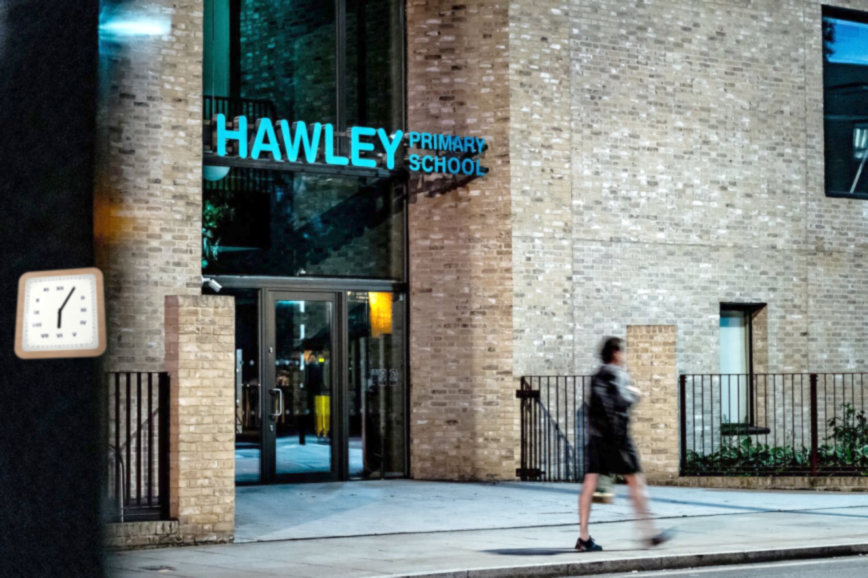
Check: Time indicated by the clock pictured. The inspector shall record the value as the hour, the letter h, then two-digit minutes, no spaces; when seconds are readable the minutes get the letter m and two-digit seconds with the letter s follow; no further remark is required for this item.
6h05
